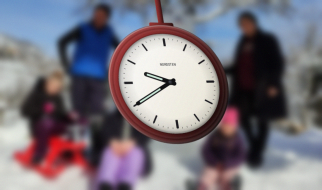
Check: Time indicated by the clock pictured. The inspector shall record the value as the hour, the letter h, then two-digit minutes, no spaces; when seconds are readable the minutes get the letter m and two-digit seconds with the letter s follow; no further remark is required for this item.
9h40
